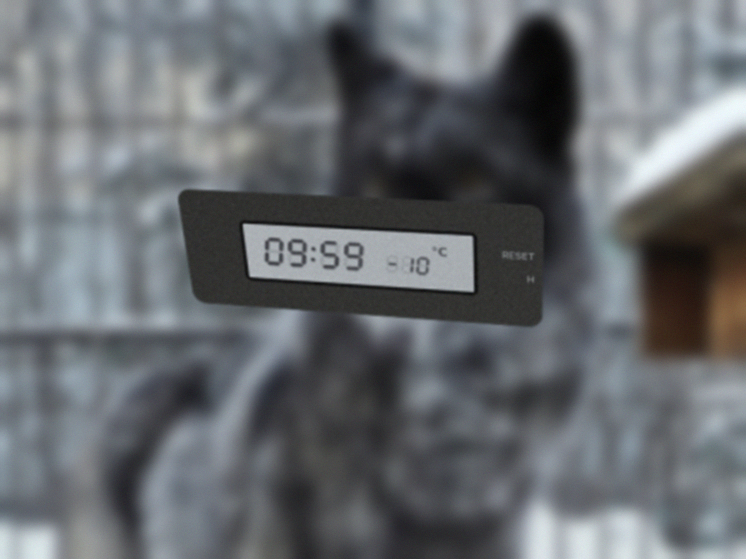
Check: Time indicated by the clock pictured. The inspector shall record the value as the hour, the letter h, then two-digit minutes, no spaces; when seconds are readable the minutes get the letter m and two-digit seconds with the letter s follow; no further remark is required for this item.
9h59
